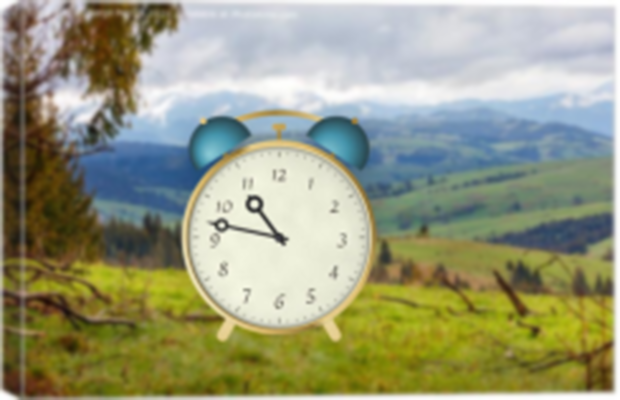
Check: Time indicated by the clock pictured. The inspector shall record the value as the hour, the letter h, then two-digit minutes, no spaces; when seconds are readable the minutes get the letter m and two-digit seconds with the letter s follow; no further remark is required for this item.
10h47
